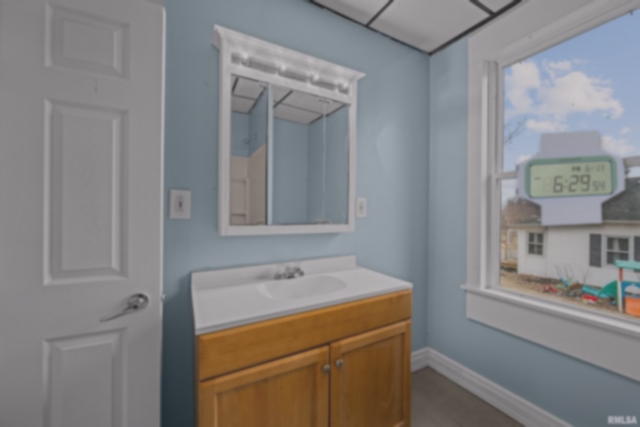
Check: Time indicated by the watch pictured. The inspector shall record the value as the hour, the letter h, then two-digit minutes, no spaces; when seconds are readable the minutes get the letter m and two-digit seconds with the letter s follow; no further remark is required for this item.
6h29
